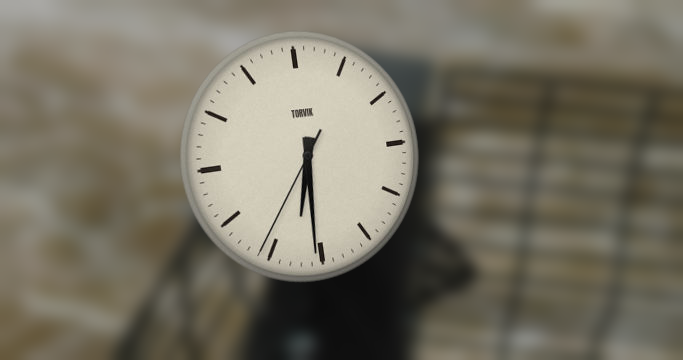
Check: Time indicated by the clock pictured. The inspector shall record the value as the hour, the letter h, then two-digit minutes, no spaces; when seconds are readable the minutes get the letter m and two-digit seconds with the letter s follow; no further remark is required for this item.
6h30m36s
